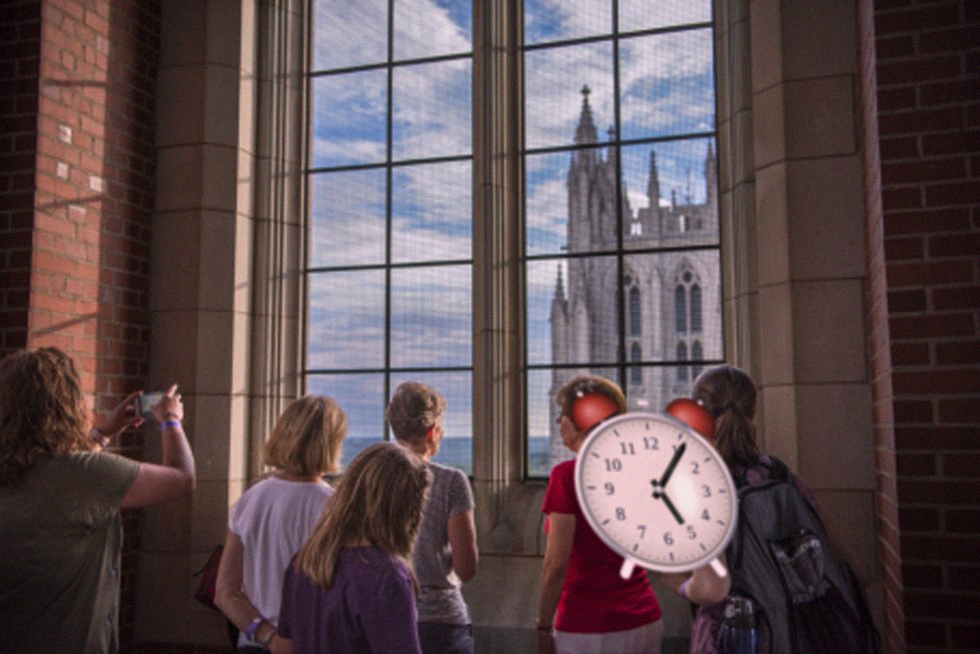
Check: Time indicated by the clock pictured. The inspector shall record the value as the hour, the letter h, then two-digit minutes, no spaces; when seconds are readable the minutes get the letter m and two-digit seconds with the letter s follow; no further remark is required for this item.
5h06
